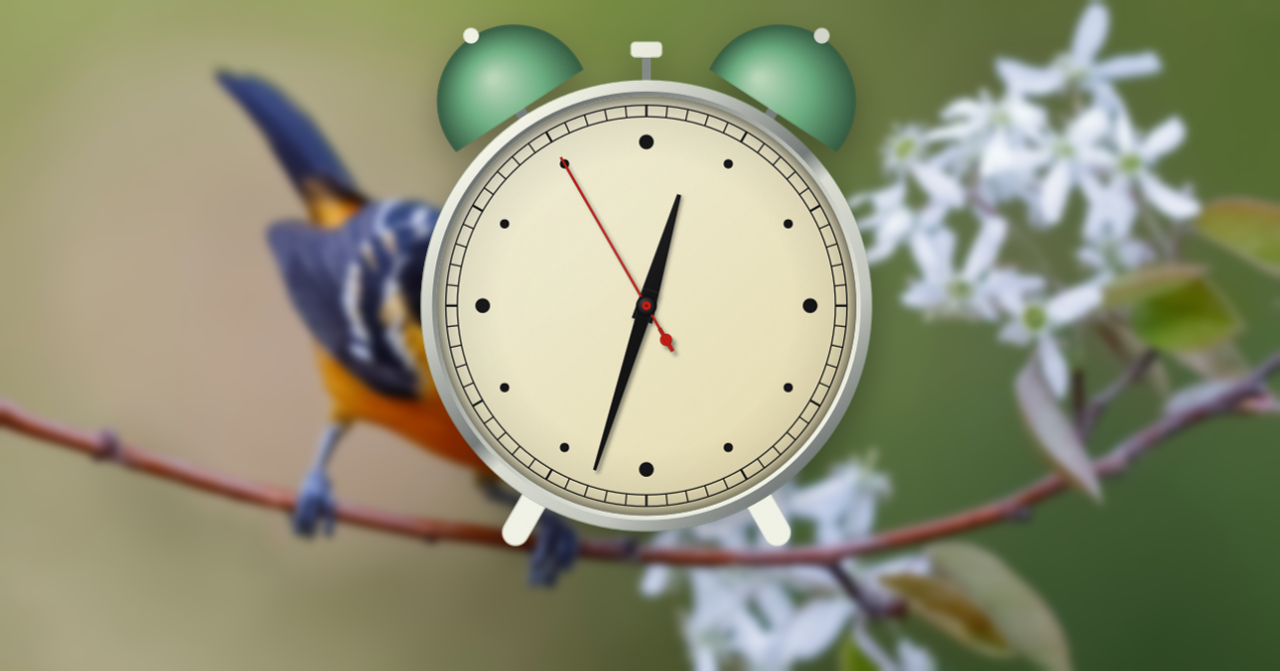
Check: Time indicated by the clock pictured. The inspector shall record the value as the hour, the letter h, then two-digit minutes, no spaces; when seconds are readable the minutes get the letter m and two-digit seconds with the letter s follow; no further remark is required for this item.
12h32m55s
